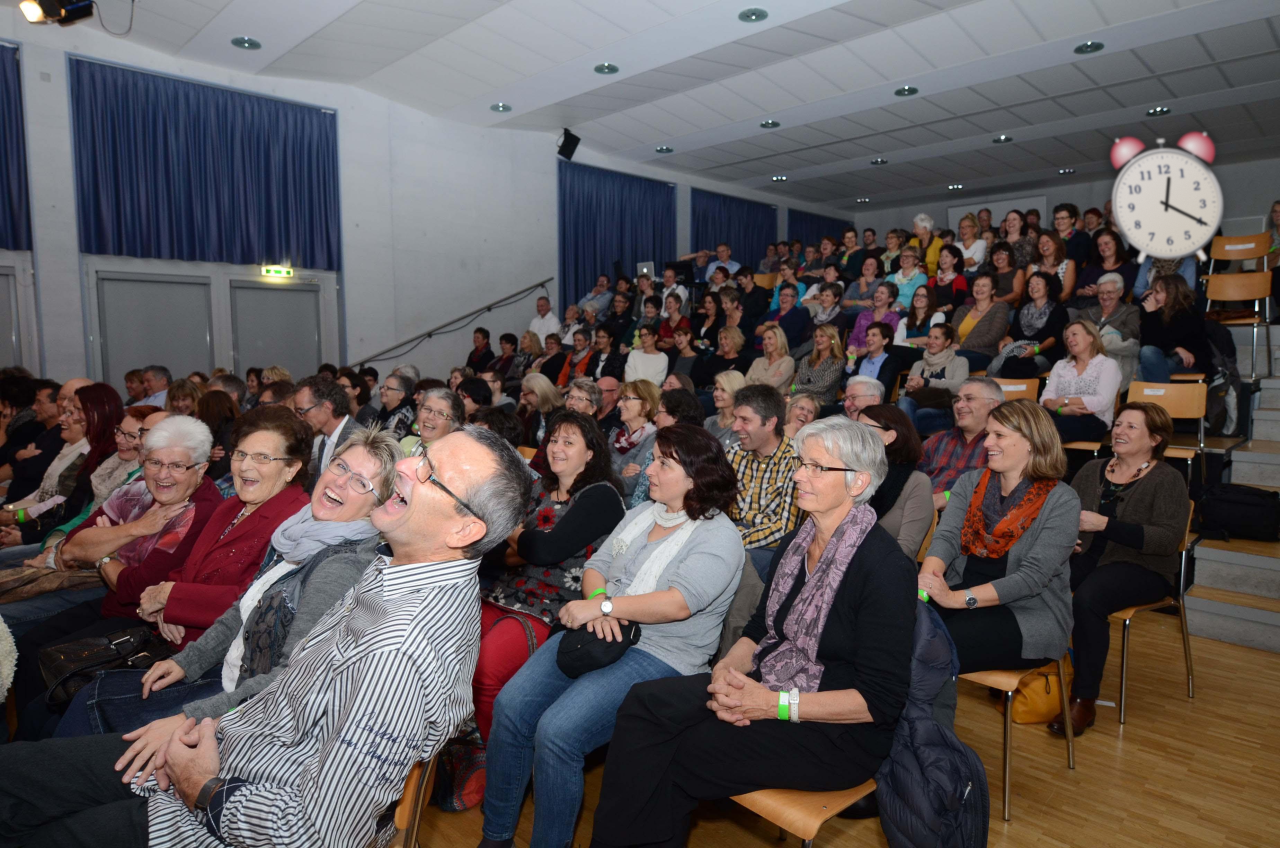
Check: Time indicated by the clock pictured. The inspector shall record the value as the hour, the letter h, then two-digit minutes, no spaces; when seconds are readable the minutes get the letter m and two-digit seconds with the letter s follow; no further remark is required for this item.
12h20
